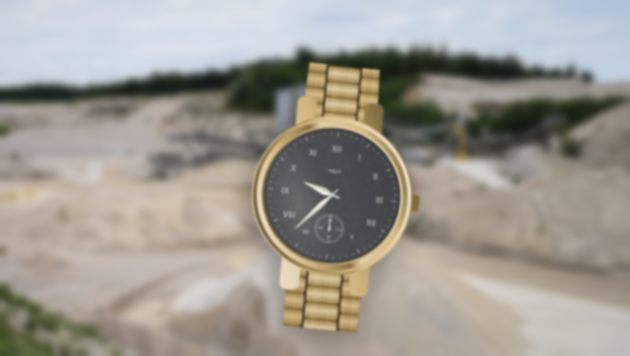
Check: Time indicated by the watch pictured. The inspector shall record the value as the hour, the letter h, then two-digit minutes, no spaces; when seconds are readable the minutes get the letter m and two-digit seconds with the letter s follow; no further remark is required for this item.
9h37
